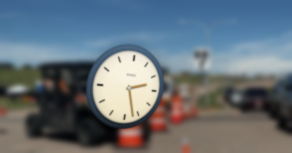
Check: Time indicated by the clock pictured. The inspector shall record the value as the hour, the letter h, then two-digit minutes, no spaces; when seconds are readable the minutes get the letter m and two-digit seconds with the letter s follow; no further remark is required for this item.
2h27
